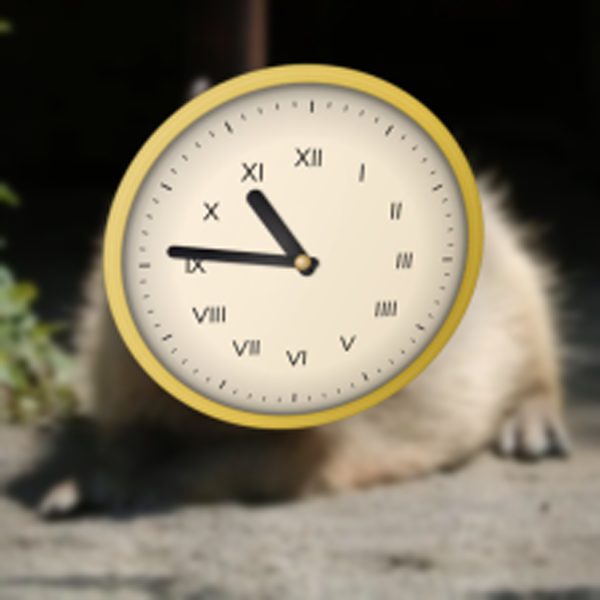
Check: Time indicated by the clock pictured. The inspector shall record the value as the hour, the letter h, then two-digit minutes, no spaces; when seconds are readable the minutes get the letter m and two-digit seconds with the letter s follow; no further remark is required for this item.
10h46
